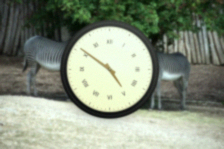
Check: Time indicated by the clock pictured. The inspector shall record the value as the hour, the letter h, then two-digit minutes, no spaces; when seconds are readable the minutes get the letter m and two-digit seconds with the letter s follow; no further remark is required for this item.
4h51
